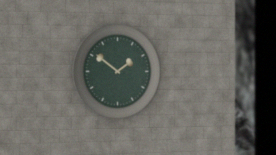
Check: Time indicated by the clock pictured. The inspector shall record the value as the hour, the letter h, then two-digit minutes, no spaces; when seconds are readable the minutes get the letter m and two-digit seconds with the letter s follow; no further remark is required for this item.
1h51
